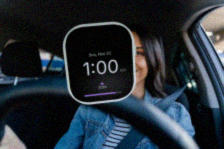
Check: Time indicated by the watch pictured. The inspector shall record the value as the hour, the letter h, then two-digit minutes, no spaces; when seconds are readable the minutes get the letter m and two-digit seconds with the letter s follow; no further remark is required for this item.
1h00
